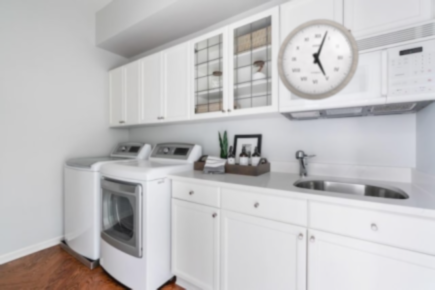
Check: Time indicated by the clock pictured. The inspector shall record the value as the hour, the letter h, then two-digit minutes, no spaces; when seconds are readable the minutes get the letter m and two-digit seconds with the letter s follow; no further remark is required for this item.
5h03
